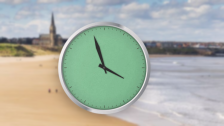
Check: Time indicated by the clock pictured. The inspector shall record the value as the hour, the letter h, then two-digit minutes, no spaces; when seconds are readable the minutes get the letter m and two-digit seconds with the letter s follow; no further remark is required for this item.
3h57
